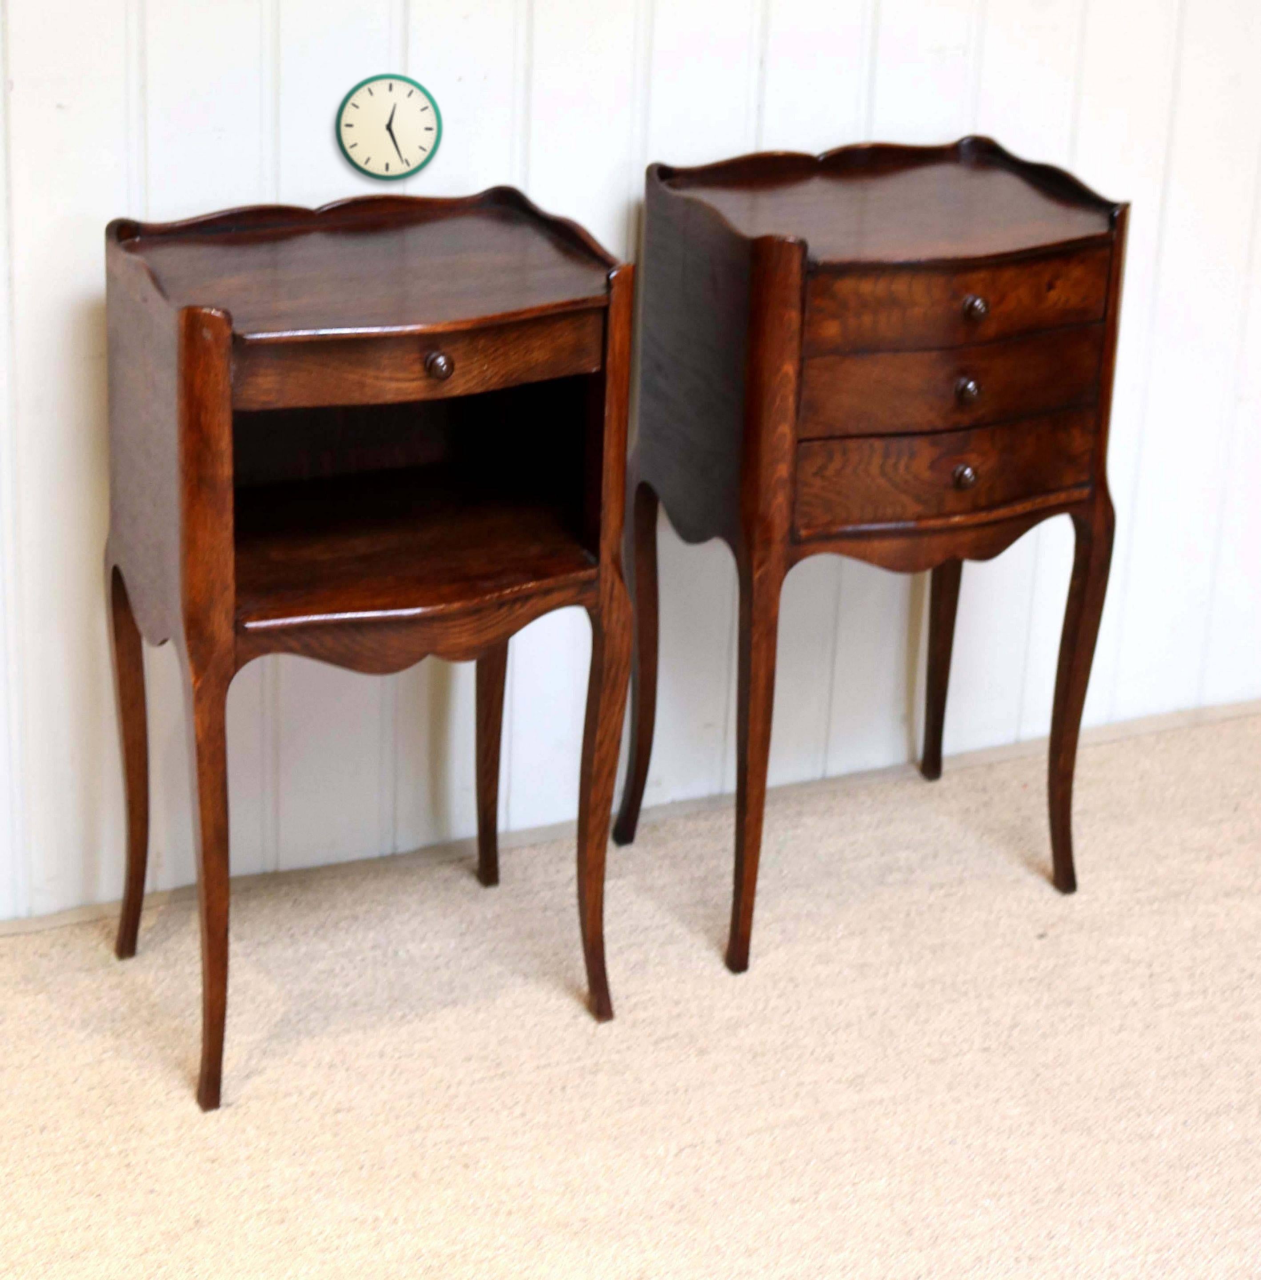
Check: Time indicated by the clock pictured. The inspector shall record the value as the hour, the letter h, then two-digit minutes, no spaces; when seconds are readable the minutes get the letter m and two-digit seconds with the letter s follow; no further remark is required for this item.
12h26
